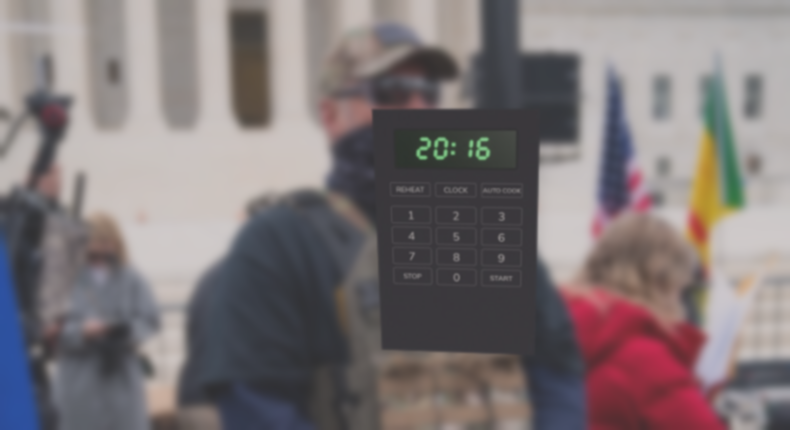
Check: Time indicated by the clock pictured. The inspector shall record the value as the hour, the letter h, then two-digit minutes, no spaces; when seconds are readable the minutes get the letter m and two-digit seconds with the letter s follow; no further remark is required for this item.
20h16
